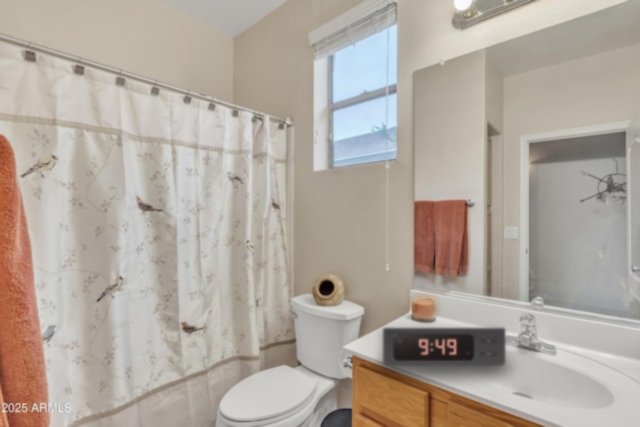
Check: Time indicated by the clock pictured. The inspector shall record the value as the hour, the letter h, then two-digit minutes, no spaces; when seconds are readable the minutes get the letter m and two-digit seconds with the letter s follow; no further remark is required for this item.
9h49
